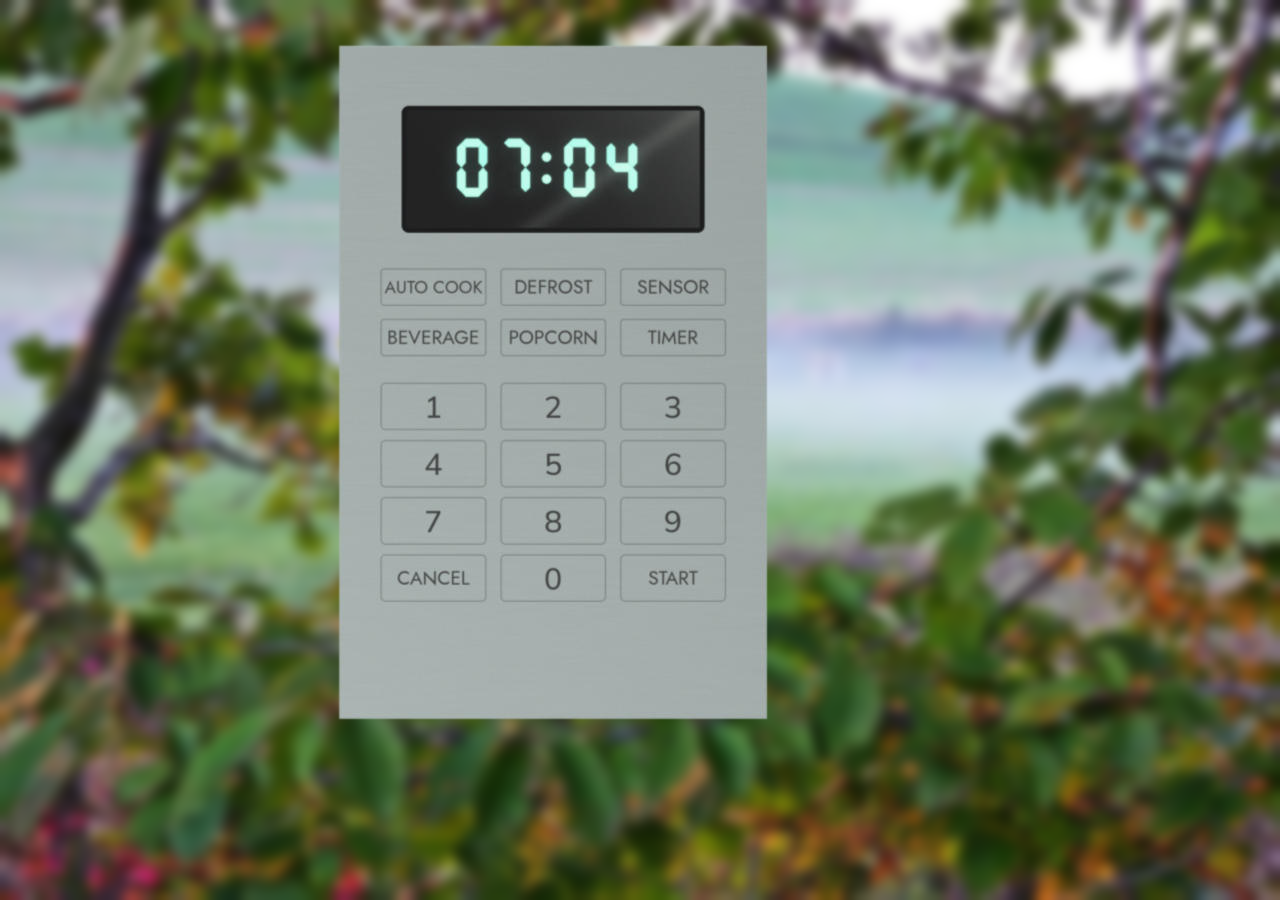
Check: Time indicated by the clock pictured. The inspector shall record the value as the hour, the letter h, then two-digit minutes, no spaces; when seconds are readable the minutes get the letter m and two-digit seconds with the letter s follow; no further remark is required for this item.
7h04
